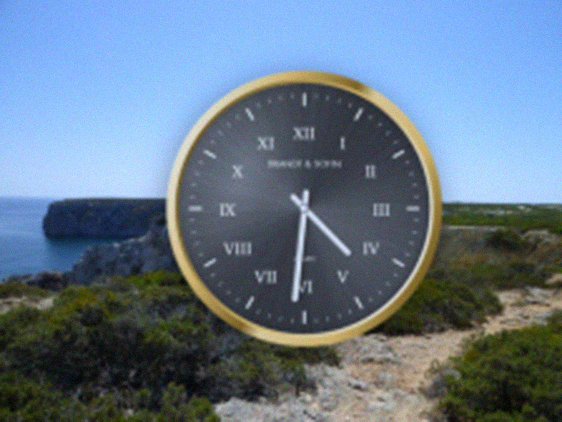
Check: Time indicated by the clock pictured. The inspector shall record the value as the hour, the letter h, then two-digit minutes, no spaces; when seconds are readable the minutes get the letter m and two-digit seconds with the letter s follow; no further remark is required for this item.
4h31
